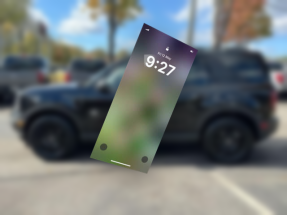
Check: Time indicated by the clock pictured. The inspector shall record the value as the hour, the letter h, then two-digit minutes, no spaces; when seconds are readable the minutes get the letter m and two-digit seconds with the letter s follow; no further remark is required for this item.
9h27
